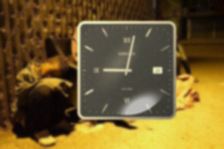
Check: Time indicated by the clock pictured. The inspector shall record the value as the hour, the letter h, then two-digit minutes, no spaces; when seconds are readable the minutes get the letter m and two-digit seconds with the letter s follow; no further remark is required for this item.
9h02
